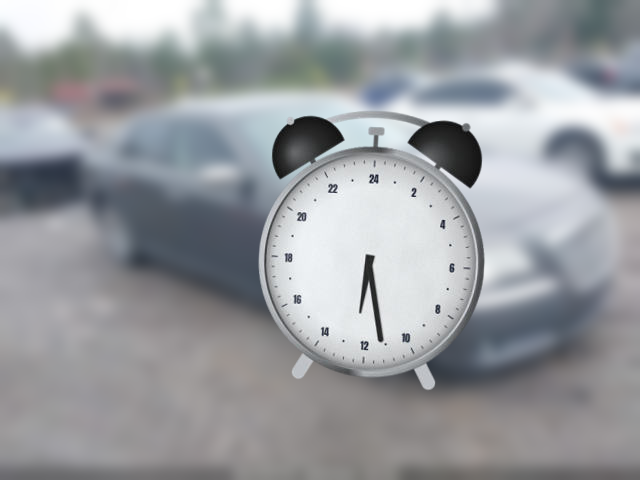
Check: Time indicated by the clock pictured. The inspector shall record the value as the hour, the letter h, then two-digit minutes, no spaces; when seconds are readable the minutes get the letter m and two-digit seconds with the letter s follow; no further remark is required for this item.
12h28
